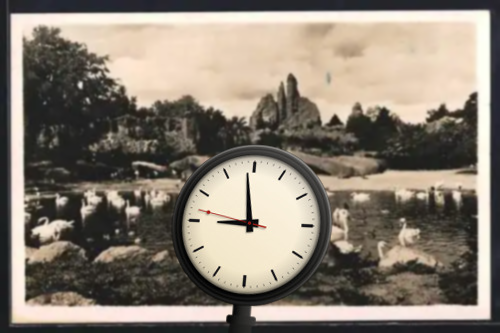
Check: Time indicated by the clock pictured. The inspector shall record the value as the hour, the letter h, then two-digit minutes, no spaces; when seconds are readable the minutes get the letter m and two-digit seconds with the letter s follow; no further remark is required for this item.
8h58m47s
